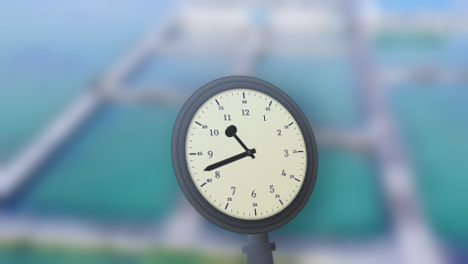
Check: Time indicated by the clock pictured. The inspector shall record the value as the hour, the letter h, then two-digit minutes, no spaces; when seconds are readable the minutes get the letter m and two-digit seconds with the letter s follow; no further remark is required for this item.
10h42
